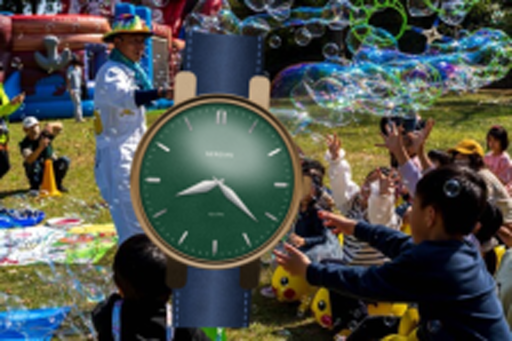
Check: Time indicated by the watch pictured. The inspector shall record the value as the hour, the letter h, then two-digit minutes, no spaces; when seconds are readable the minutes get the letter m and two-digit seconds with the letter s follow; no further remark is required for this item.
8h22
